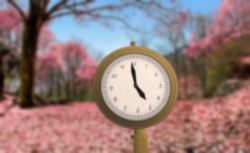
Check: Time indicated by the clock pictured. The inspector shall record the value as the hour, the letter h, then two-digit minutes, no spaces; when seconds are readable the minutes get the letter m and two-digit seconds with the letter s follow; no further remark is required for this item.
4h59
